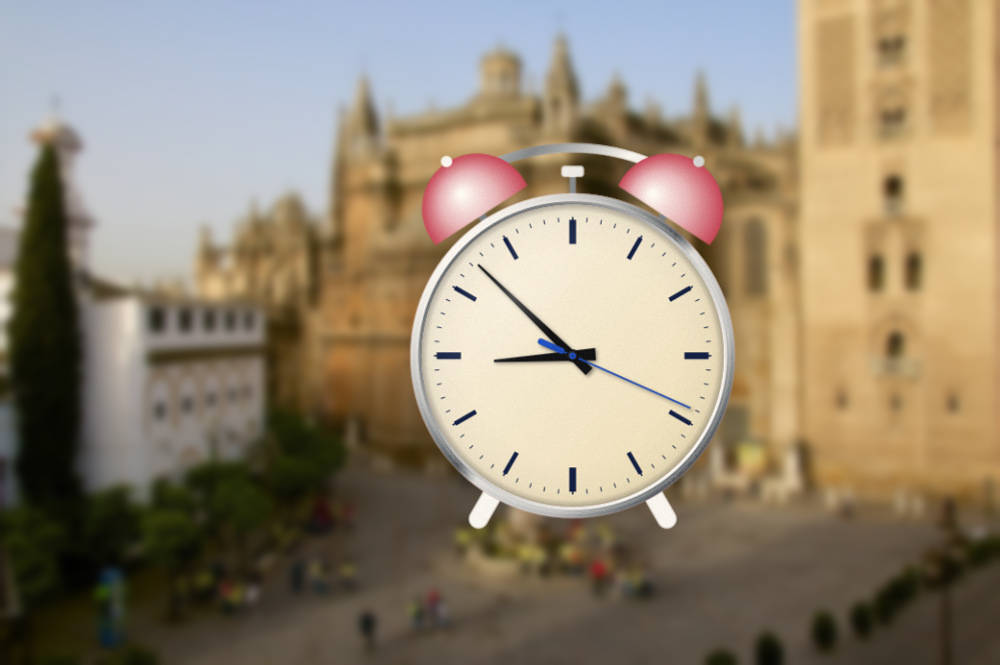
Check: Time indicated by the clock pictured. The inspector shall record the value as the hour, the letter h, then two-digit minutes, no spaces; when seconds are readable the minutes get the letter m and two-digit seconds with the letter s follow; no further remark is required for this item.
8h52m19s
